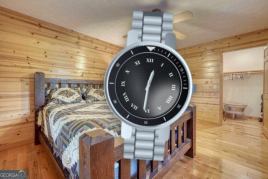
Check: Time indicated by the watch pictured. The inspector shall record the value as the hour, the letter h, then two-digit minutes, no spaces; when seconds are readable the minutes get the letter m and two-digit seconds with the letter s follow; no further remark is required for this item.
12h31
